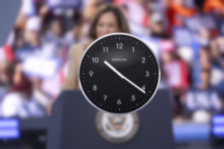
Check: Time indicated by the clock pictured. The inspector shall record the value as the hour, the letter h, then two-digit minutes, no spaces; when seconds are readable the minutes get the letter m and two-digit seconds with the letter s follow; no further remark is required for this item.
10h21
